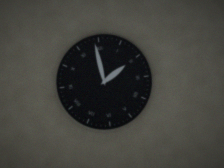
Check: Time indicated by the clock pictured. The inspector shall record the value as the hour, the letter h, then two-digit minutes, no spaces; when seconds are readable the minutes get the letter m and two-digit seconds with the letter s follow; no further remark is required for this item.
1h59
